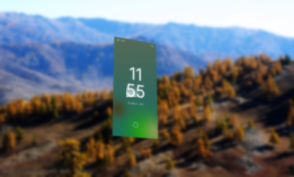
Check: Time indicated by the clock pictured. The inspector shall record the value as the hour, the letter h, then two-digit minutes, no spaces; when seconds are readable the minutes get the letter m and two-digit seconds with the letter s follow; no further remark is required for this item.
11h55
